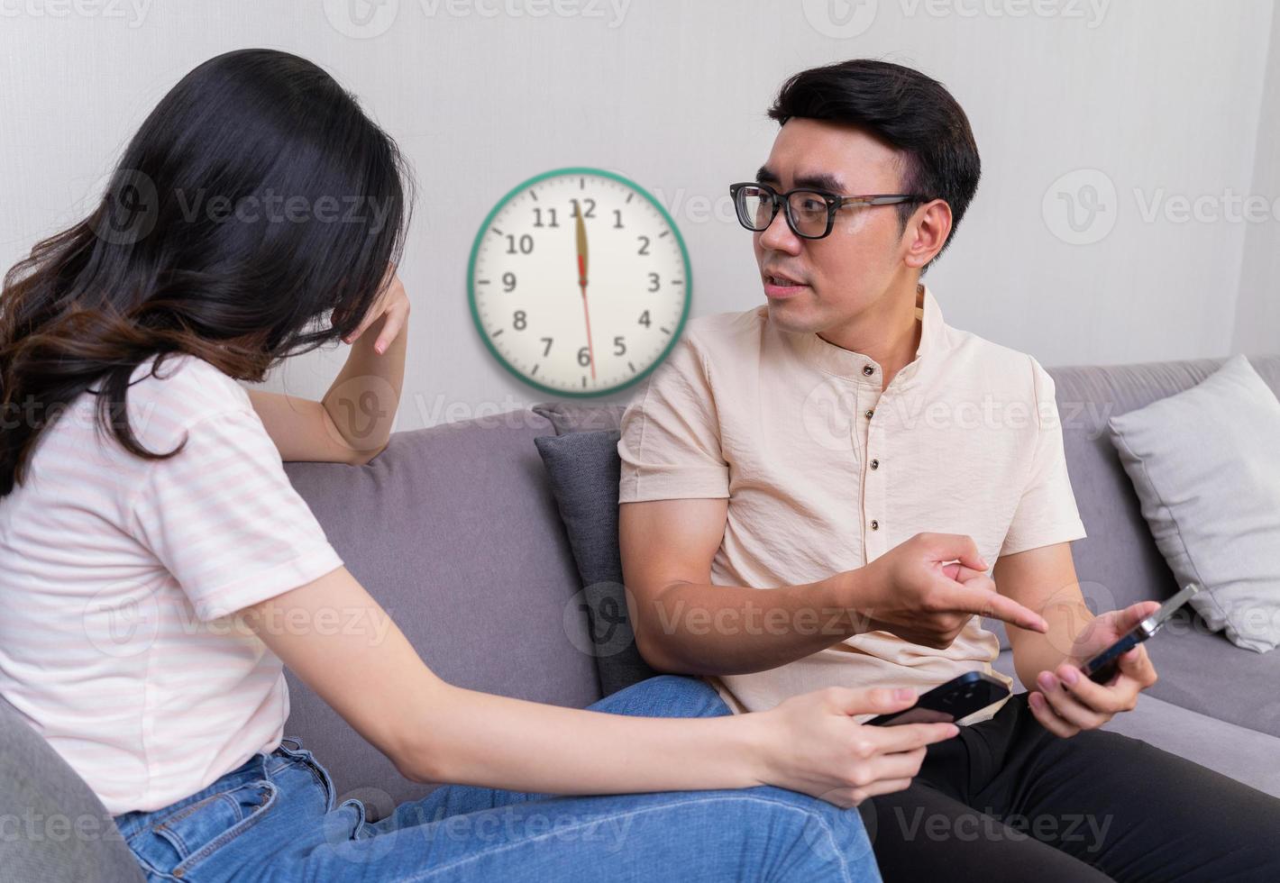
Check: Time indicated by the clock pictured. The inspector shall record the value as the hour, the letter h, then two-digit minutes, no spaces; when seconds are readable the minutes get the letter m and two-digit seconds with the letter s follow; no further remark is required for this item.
11h59m29s
